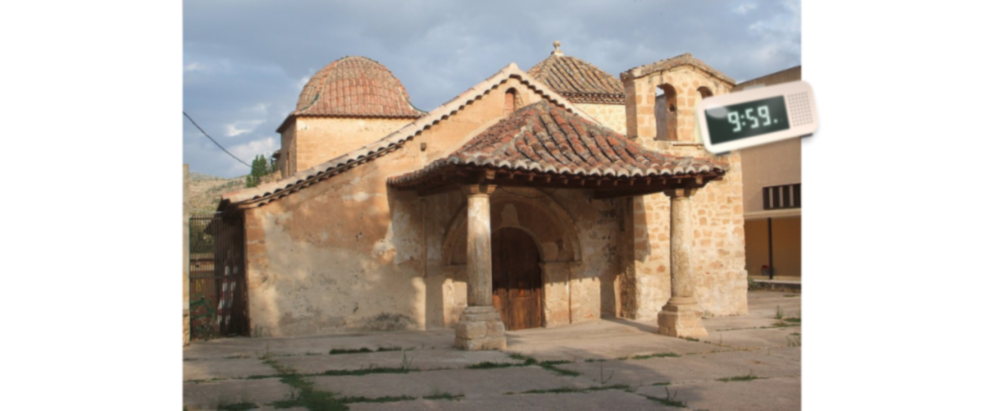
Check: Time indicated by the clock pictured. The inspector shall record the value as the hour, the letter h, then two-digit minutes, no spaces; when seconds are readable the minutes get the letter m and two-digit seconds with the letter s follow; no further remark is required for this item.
9h59
